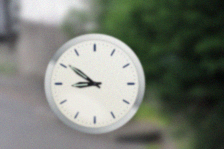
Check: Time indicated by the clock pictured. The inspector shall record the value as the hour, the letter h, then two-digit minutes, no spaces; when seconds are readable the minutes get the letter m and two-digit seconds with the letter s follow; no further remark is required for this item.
8h51
